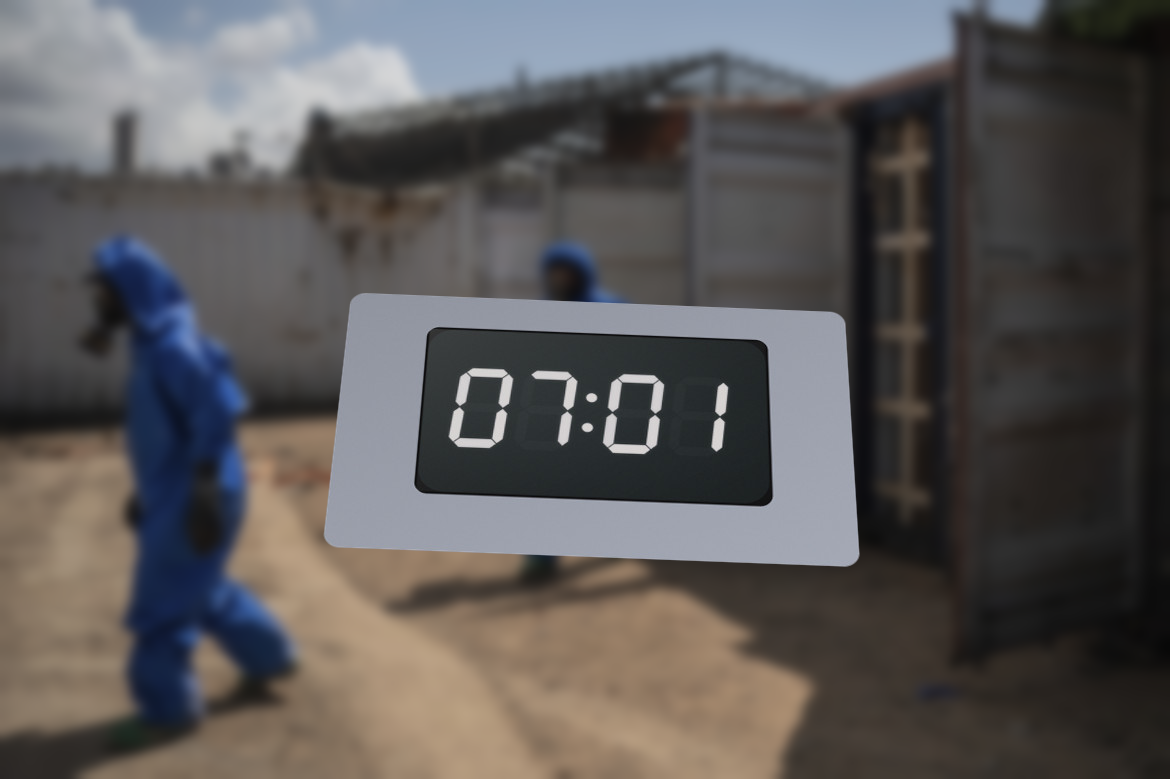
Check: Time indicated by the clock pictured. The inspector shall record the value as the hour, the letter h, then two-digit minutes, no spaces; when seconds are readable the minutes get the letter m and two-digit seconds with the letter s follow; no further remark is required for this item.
7h01
